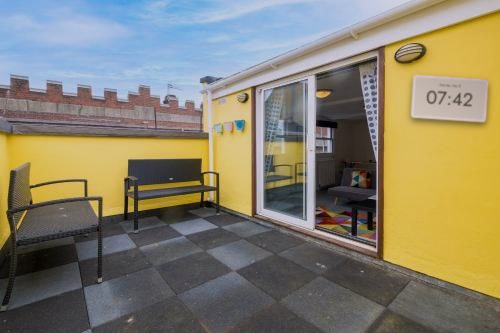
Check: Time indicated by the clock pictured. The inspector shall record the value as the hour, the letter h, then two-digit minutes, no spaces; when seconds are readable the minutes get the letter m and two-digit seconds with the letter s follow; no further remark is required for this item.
7h42
